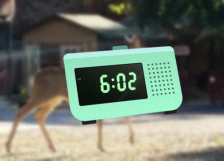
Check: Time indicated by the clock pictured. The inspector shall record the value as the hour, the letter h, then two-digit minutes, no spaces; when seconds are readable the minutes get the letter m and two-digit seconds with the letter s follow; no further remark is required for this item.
6h02
